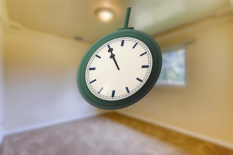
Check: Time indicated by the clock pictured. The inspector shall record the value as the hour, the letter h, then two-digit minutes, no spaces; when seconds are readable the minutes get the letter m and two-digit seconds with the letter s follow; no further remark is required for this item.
10h55
